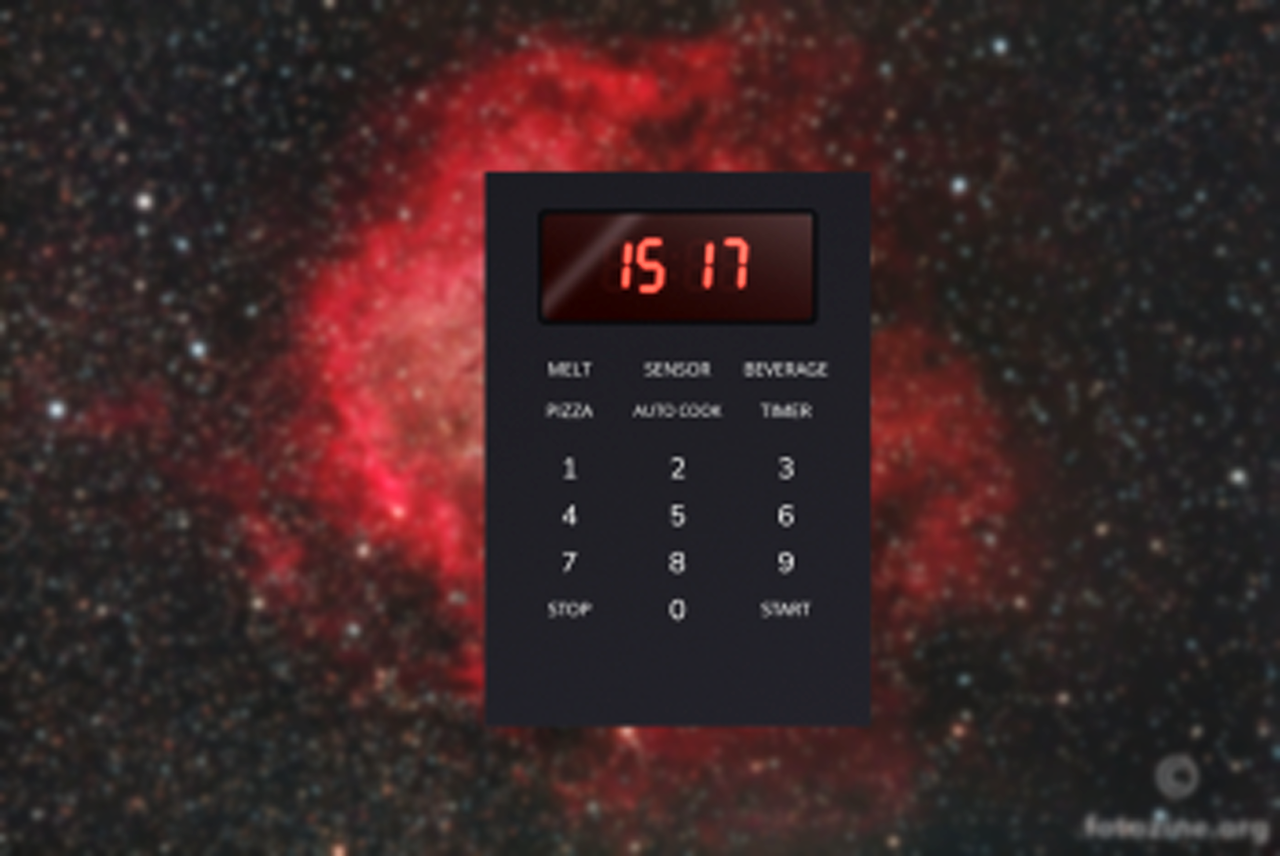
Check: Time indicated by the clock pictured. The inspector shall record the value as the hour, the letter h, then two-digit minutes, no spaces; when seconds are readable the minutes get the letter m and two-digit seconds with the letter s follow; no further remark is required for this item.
15h17
